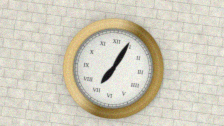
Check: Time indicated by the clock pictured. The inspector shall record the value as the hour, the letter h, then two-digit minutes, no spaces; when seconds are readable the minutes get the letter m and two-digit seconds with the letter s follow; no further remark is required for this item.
7h04
